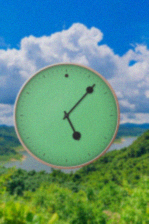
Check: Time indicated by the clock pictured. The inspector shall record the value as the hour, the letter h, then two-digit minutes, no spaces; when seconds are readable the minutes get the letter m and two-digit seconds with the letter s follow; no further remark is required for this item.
5h07
